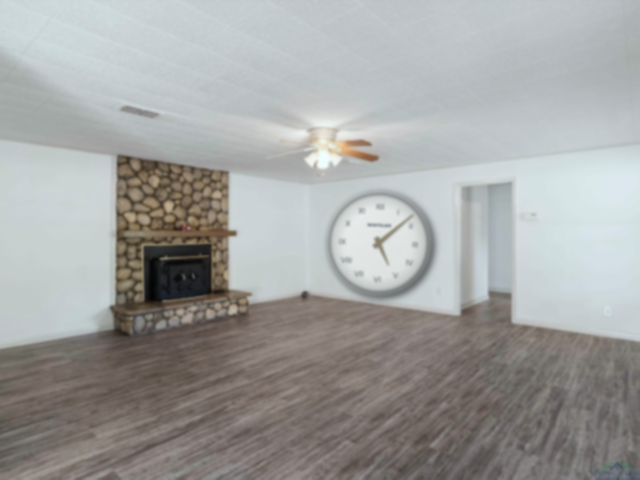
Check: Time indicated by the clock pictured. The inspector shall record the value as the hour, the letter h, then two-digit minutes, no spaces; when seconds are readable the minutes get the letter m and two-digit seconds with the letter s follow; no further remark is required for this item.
5h08
